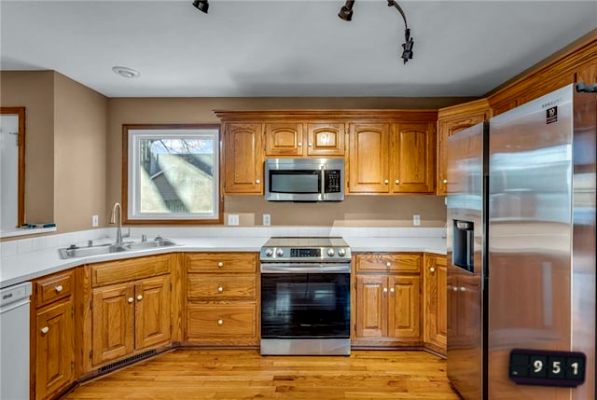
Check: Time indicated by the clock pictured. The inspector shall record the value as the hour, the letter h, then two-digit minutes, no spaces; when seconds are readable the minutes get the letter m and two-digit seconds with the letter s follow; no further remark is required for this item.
9h51
